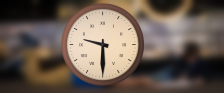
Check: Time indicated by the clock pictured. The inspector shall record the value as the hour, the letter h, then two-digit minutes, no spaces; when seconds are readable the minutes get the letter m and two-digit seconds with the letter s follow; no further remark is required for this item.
9h30
